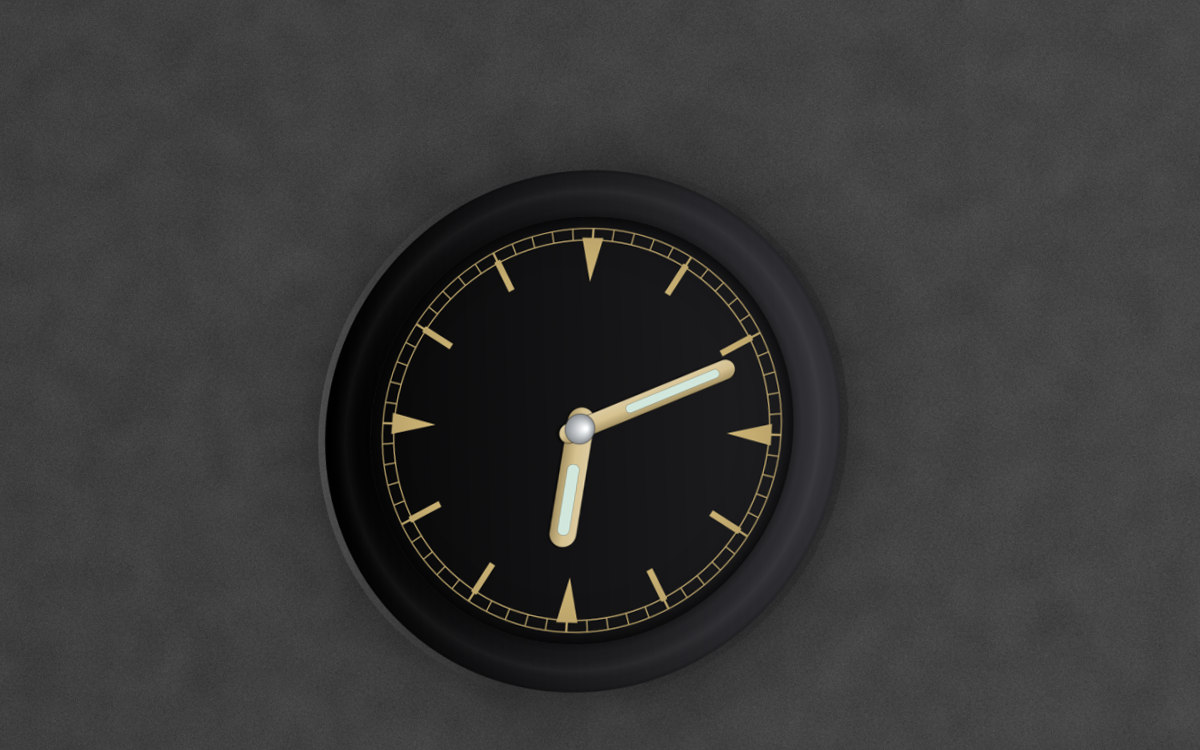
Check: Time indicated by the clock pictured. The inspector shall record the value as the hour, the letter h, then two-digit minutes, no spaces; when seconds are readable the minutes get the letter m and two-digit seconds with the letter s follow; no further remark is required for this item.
6h11
